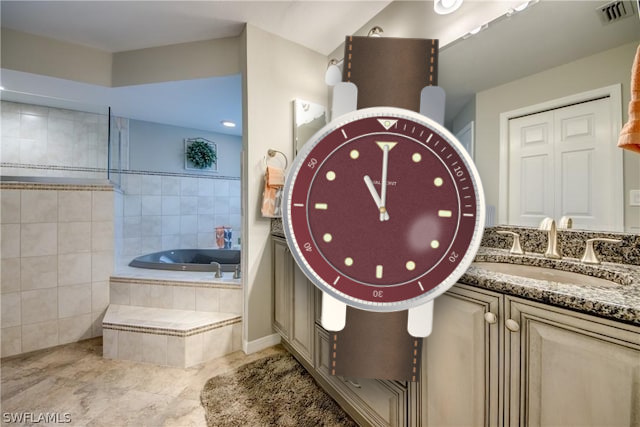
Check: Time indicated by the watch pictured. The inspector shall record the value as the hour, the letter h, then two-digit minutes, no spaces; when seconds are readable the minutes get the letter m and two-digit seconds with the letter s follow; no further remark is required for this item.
11h00
